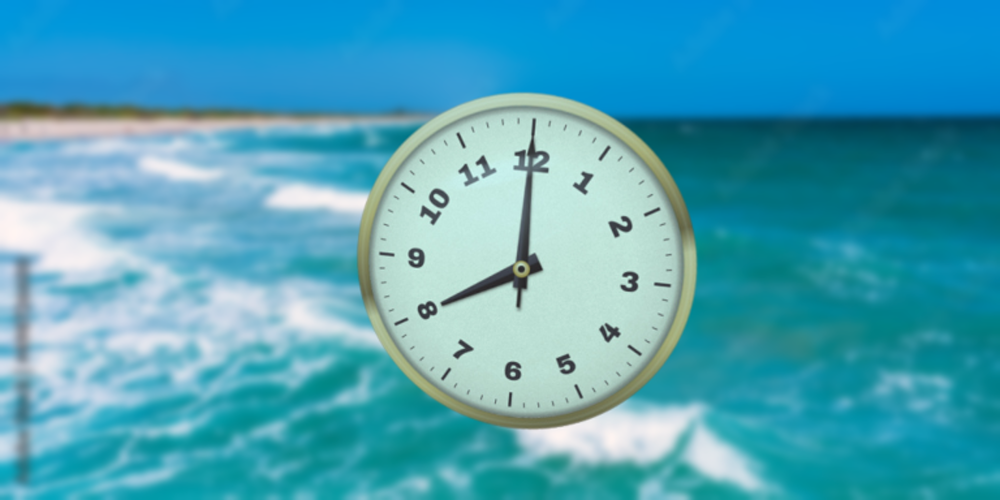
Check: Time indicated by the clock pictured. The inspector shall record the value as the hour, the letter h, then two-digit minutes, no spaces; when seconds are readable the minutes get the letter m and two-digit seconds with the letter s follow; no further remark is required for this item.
8h00m00s
